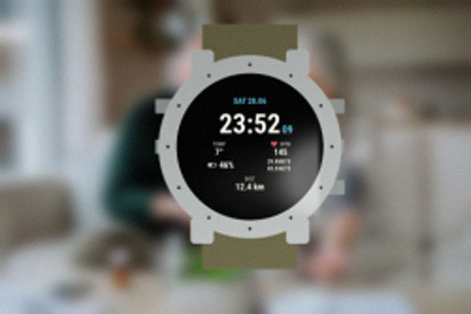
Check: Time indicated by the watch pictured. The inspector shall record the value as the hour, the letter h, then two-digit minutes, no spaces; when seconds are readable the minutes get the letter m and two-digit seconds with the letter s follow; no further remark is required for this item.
23h52
